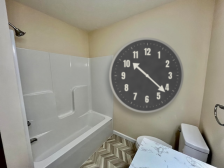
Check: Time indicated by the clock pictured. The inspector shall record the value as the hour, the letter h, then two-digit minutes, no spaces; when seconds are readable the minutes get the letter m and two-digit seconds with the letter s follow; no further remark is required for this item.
10h22
